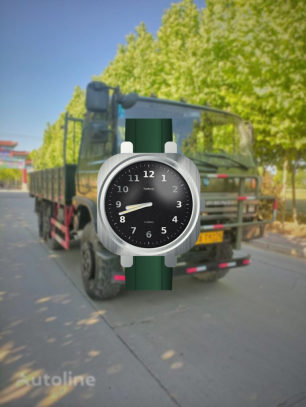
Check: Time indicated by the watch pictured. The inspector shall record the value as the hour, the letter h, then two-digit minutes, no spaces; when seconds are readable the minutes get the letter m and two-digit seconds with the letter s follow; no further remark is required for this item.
8h42
